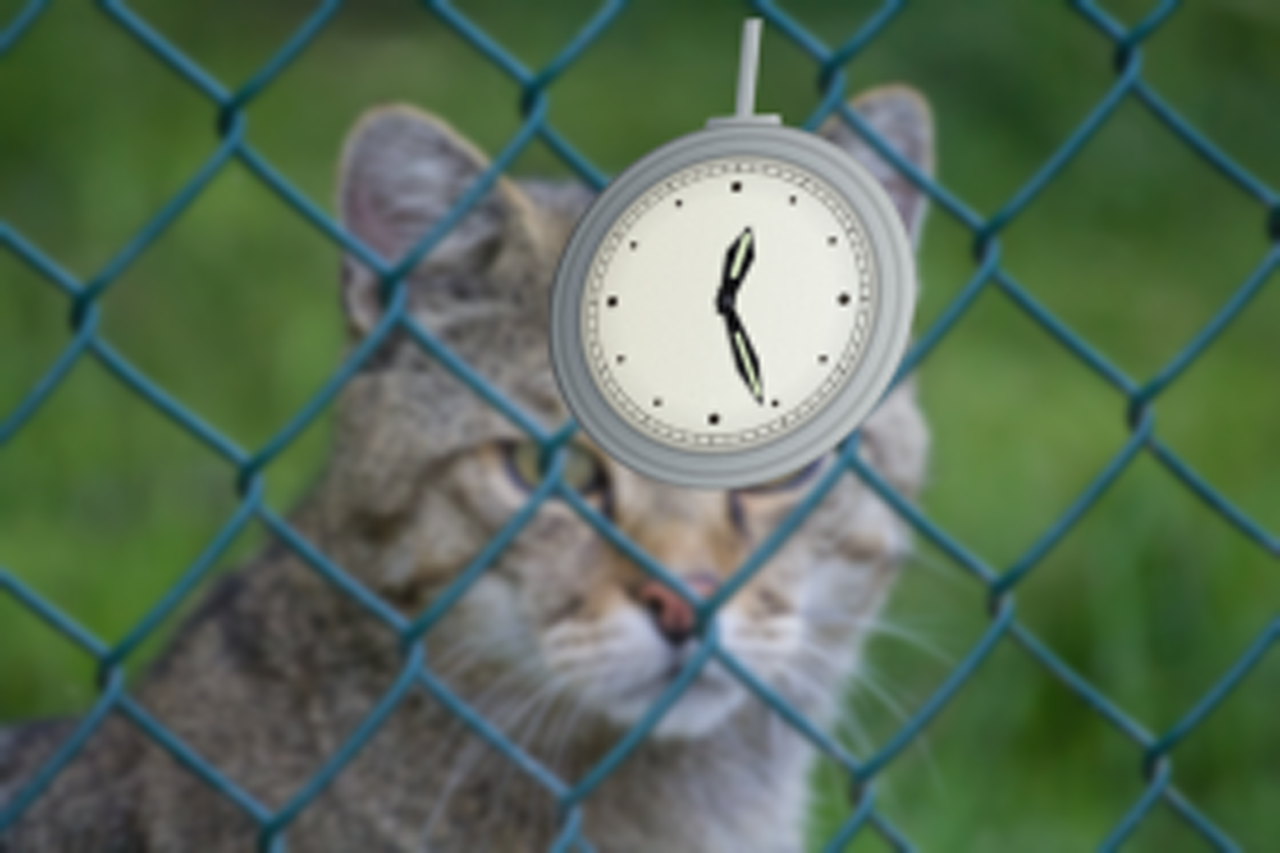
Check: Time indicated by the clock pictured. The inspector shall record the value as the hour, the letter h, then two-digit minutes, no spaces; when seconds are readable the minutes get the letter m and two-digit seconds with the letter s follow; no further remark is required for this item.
12h26
